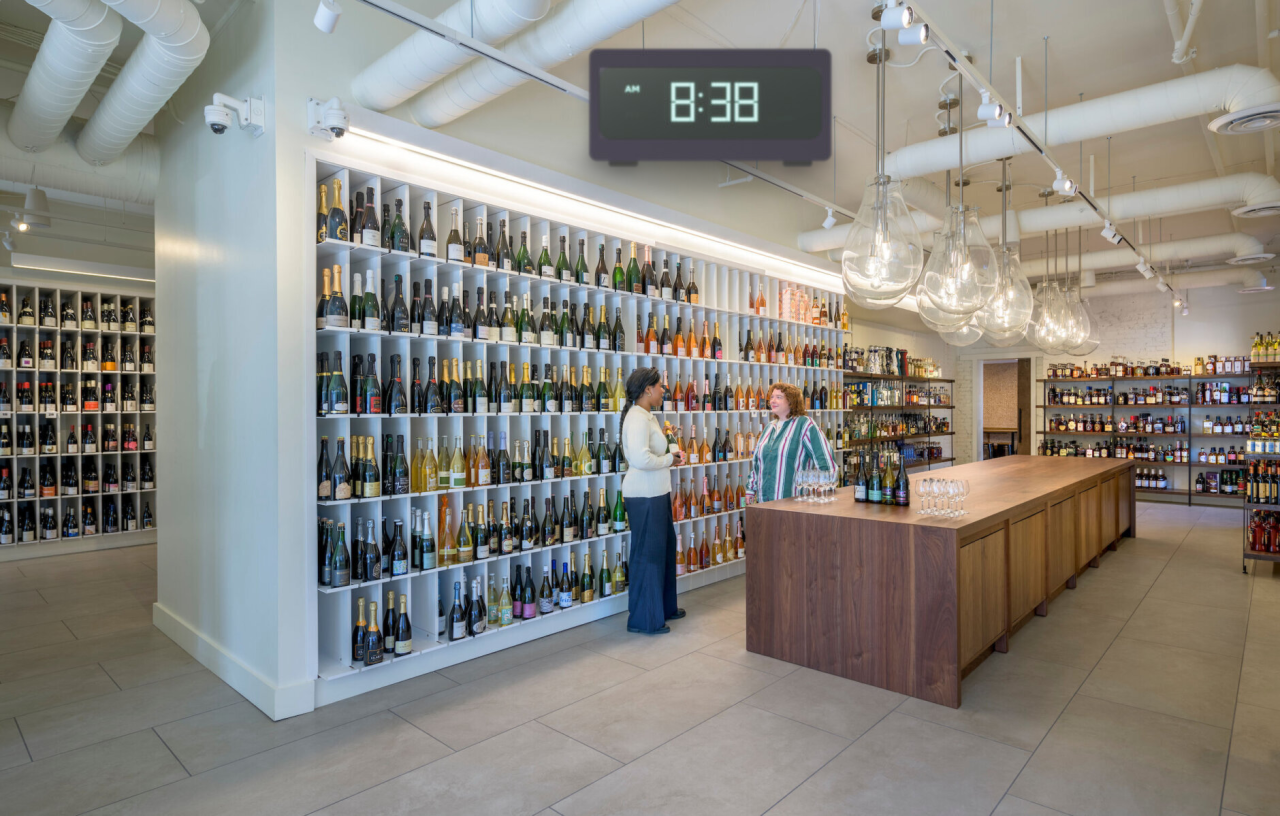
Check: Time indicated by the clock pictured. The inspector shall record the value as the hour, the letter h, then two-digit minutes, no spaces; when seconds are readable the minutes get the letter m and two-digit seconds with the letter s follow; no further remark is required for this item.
8h38
